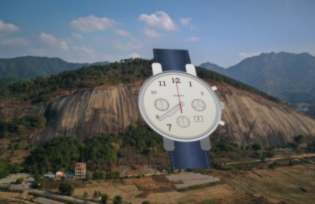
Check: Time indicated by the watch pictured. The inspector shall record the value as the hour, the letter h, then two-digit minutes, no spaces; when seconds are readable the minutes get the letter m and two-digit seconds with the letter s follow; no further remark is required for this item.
7h39
